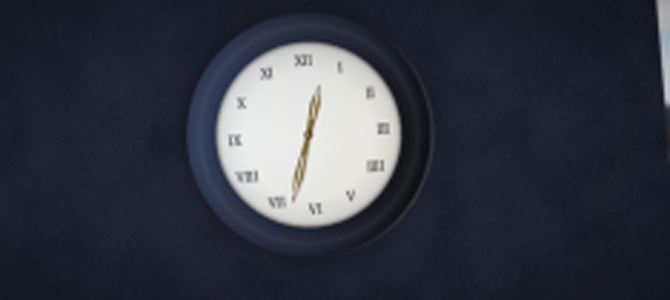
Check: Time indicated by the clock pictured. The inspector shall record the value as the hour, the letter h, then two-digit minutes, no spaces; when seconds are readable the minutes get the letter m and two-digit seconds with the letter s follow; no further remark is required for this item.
12h33
